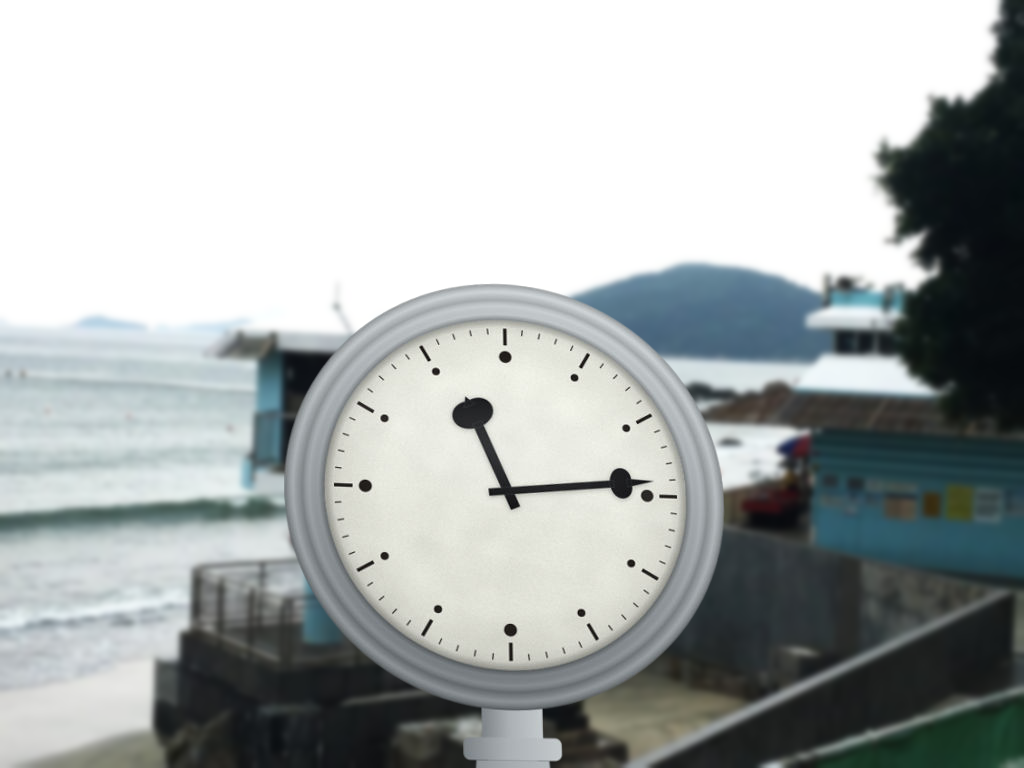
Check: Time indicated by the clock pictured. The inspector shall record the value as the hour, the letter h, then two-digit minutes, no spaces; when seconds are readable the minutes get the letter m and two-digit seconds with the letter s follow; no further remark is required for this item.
11h14
